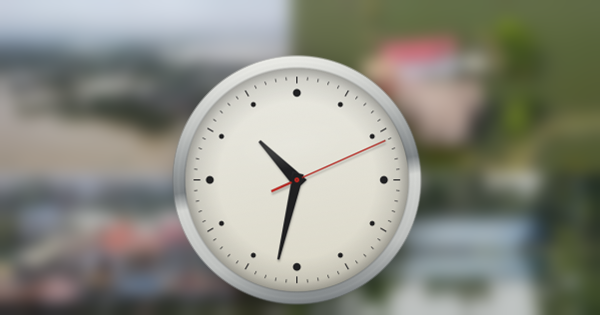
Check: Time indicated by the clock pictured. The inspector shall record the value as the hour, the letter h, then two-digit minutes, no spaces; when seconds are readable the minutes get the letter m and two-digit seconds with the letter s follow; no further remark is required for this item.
10h32m11s
